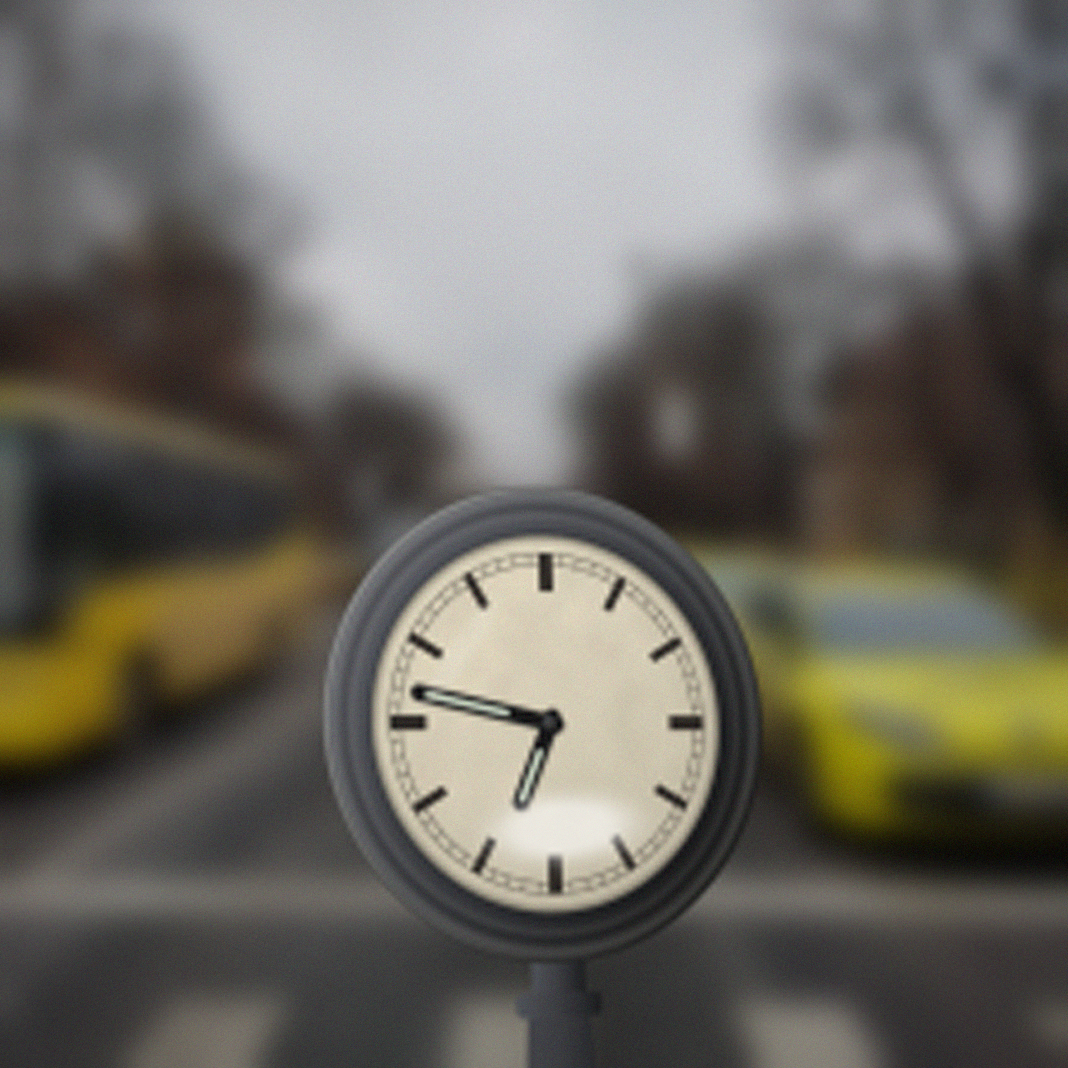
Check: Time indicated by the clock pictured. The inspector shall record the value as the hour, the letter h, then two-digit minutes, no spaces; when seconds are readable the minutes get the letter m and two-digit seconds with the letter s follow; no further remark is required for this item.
6h47
